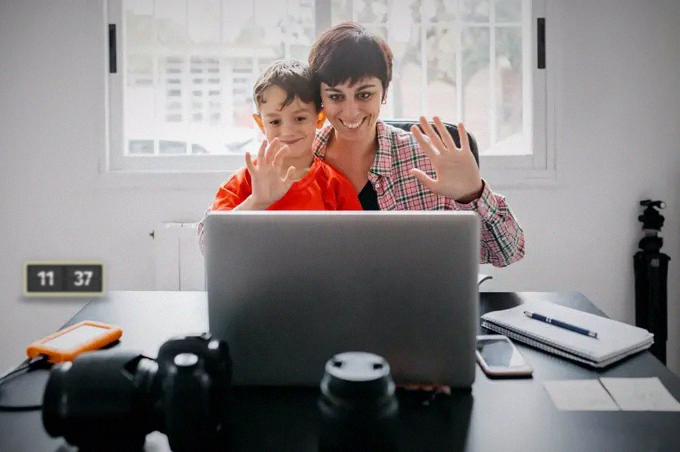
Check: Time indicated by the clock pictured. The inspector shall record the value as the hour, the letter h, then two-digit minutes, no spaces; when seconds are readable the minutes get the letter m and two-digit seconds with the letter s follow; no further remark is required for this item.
11h37
